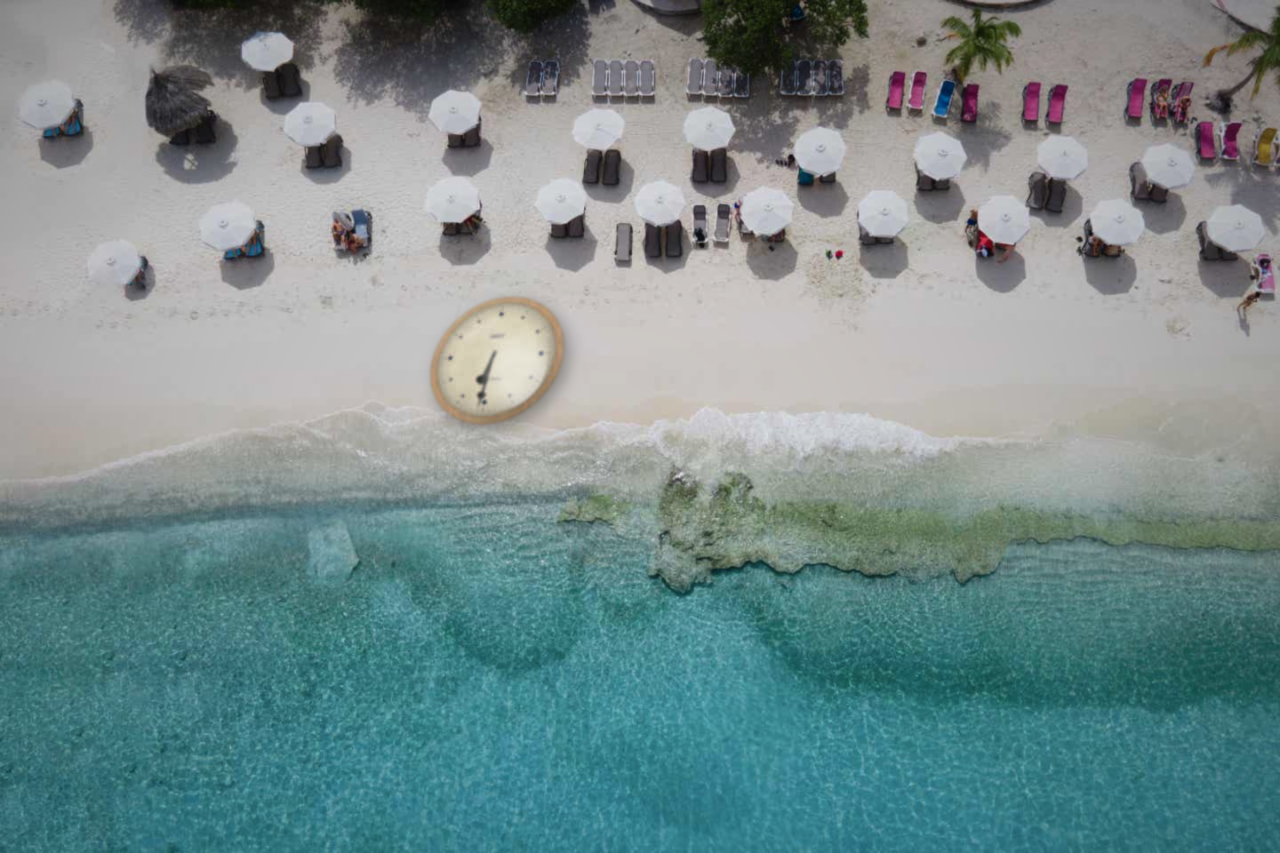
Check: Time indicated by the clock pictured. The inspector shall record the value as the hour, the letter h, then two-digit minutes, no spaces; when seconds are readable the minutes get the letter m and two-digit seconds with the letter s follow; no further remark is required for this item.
6h31
